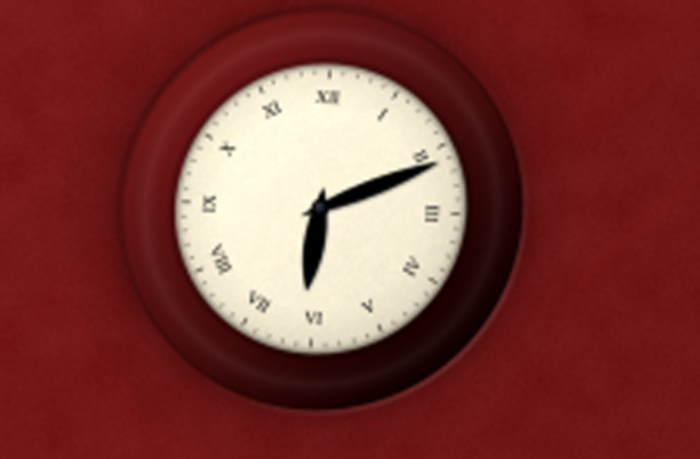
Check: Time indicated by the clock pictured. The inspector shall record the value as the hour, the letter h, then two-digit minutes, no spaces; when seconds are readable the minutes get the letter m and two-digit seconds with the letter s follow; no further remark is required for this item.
6h11
